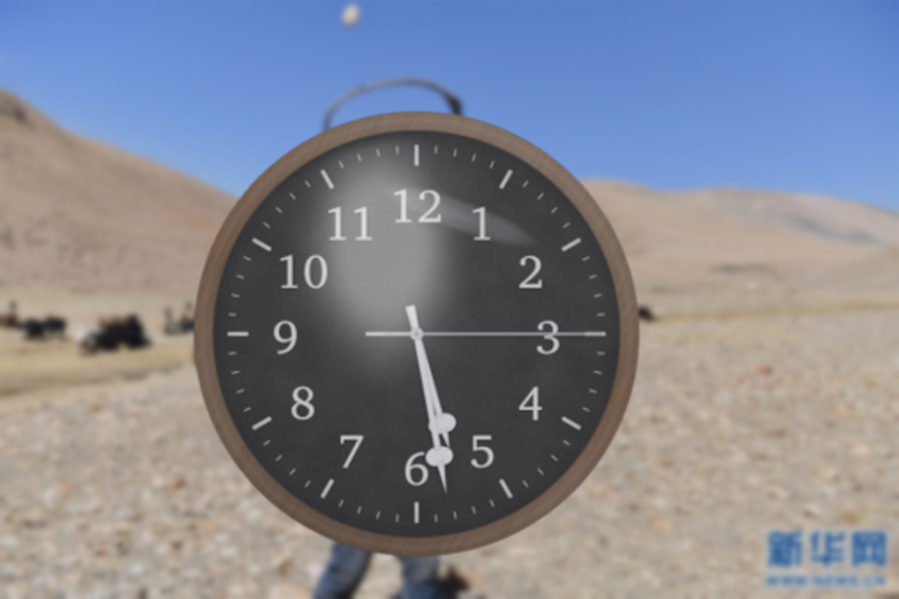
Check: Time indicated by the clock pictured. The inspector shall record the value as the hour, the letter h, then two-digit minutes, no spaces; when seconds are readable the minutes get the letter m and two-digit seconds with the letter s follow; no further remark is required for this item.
5h28m15s
